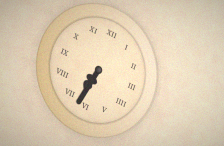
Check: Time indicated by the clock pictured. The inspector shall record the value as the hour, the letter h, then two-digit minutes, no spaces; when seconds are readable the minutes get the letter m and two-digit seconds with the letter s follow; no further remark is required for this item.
6h32
